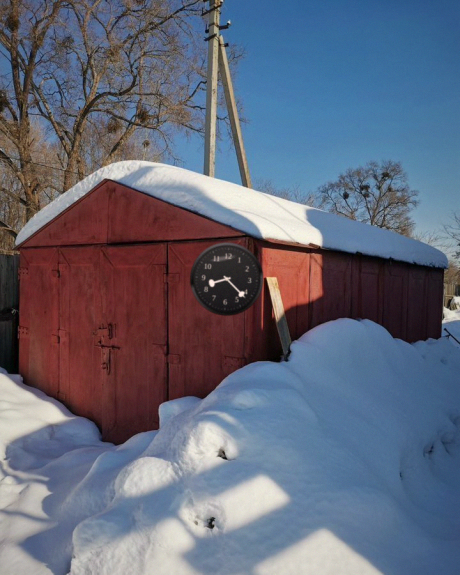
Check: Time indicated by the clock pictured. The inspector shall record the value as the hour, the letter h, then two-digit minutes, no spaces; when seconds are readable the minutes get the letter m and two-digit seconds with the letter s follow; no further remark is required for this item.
8h22
